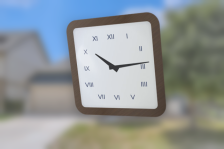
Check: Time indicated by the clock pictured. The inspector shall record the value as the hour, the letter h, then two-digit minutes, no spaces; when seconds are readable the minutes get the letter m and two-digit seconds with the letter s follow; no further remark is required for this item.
10h14
